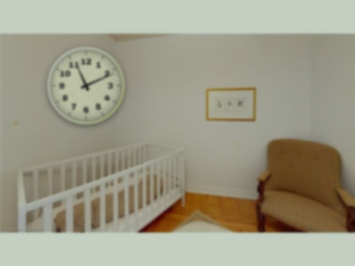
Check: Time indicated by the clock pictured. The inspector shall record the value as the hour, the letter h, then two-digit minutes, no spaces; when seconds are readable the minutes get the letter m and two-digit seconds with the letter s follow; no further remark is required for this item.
11h11
